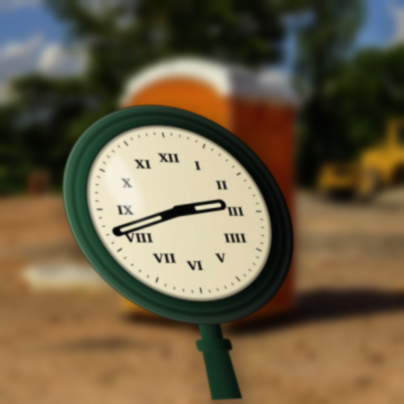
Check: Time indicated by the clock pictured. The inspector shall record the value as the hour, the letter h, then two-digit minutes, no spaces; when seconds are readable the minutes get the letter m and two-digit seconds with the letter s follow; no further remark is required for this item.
2h42
